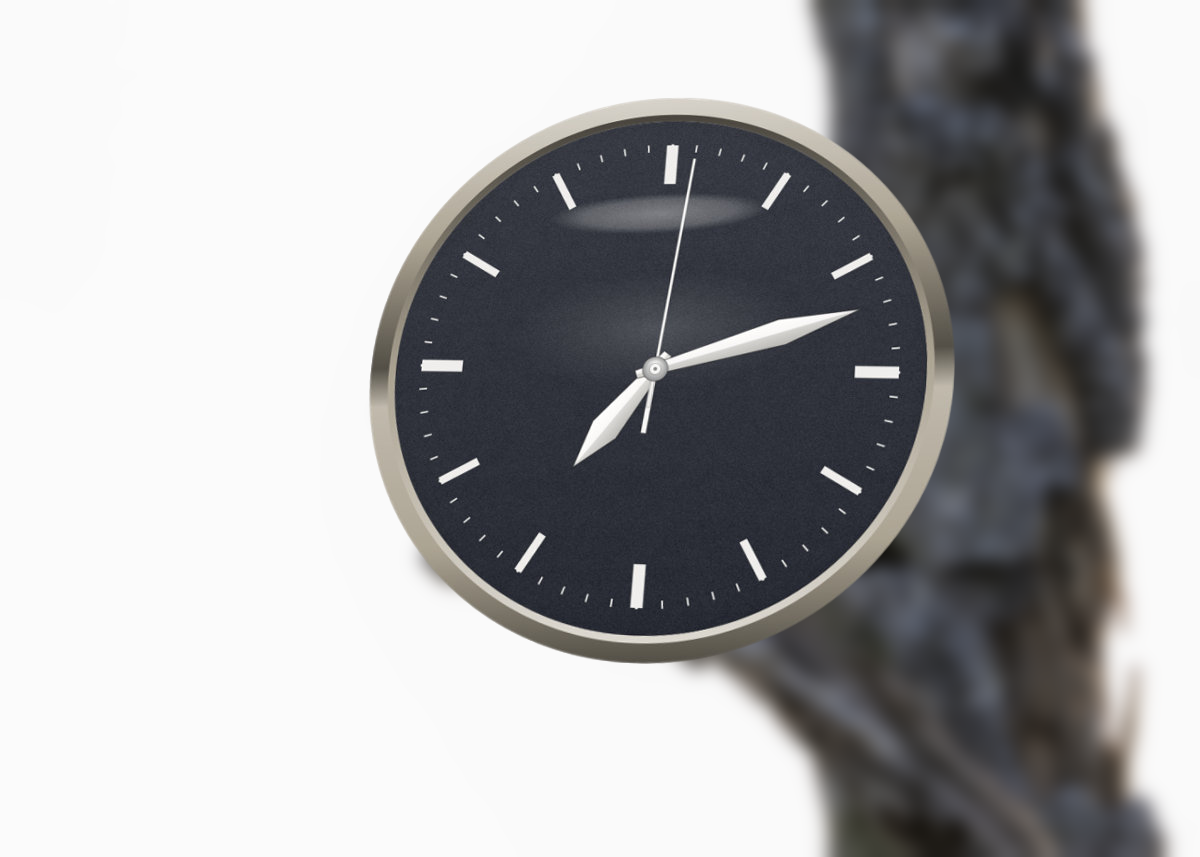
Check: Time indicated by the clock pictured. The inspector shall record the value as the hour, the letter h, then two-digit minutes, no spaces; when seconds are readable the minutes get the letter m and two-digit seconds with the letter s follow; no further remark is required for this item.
7h12m01s
